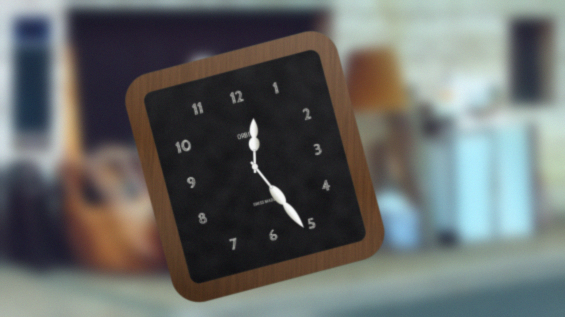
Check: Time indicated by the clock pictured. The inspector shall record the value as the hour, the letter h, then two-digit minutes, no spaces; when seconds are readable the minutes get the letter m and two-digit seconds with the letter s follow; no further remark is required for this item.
12h26
